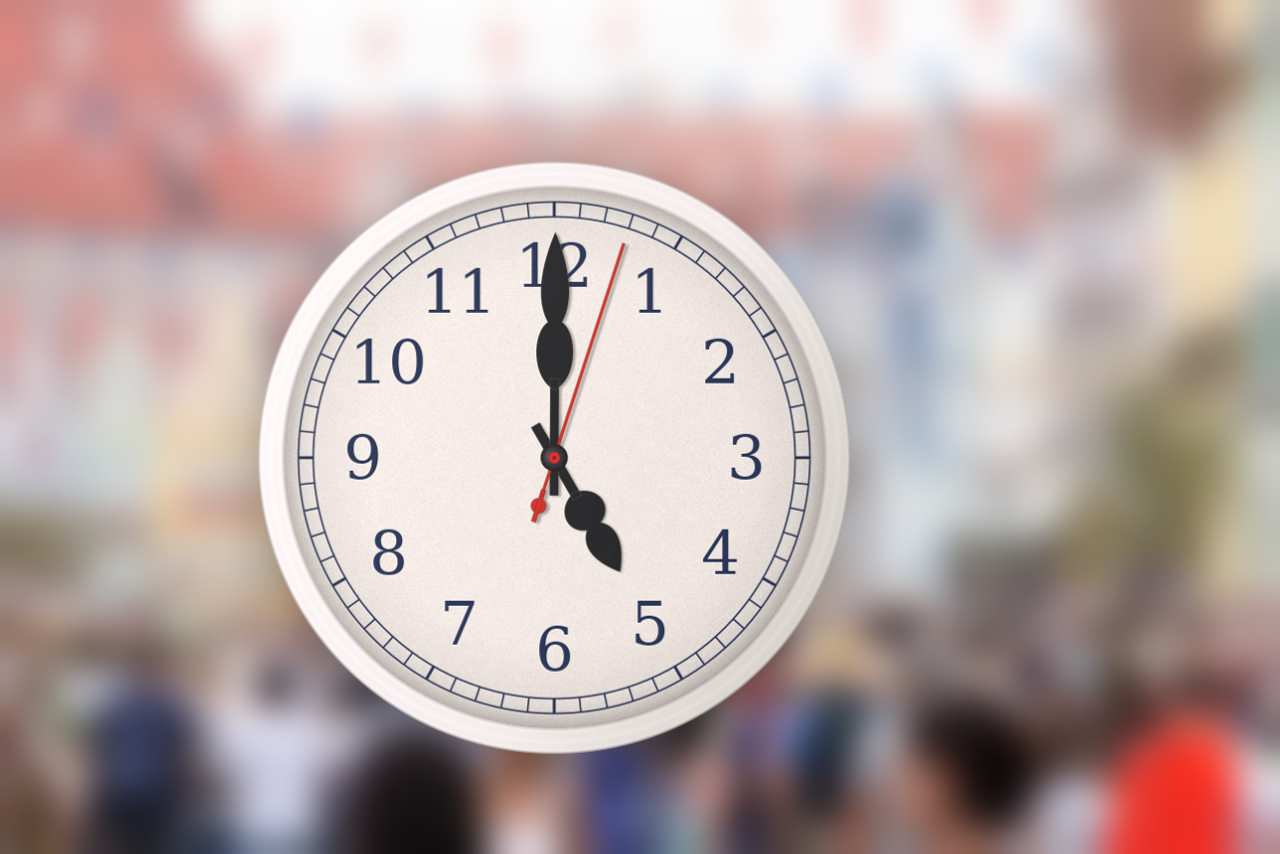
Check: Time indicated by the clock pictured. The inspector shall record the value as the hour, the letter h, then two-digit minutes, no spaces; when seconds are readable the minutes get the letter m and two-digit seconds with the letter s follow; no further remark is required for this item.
5h00m03s
